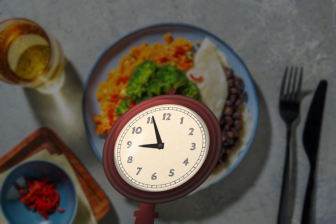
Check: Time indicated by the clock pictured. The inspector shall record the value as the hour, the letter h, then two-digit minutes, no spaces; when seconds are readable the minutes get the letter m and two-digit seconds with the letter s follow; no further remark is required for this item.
8h56
